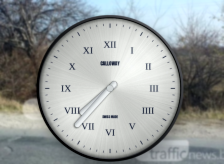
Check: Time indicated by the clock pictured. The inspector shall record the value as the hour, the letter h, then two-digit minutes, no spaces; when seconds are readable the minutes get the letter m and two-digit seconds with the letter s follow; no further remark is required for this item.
7h37
